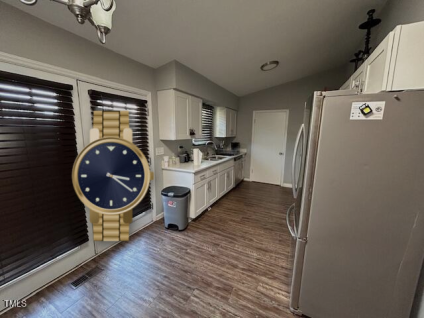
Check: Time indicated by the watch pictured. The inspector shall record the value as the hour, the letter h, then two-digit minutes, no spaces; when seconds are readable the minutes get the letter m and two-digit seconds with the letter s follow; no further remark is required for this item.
3h21
